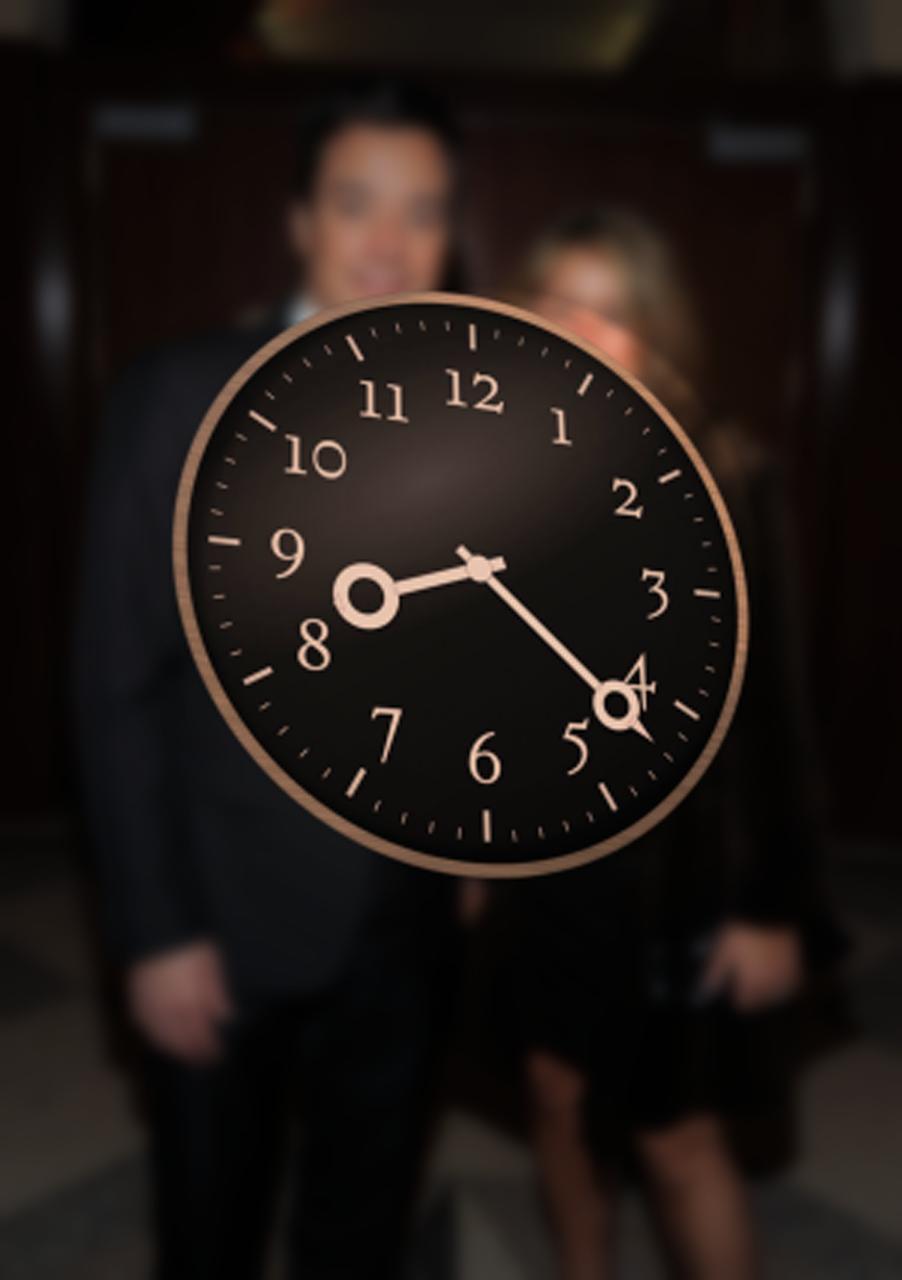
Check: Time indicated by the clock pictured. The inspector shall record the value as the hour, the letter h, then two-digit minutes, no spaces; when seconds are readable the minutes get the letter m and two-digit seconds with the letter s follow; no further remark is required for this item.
8h22
